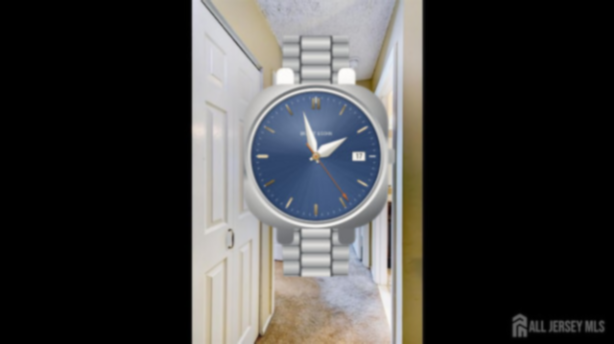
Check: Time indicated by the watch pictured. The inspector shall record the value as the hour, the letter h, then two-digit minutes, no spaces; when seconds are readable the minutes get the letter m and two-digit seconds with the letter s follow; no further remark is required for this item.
1h57m24s
